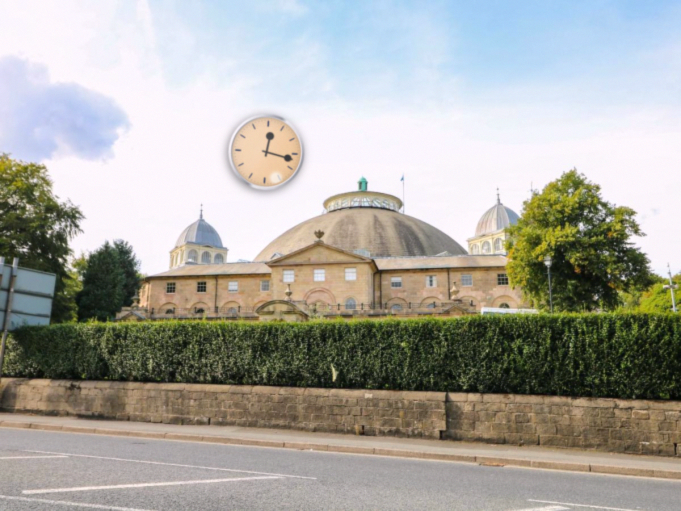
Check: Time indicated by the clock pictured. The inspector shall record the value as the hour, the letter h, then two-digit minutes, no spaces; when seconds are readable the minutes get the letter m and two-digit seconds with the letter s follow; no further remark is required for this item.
12h17
